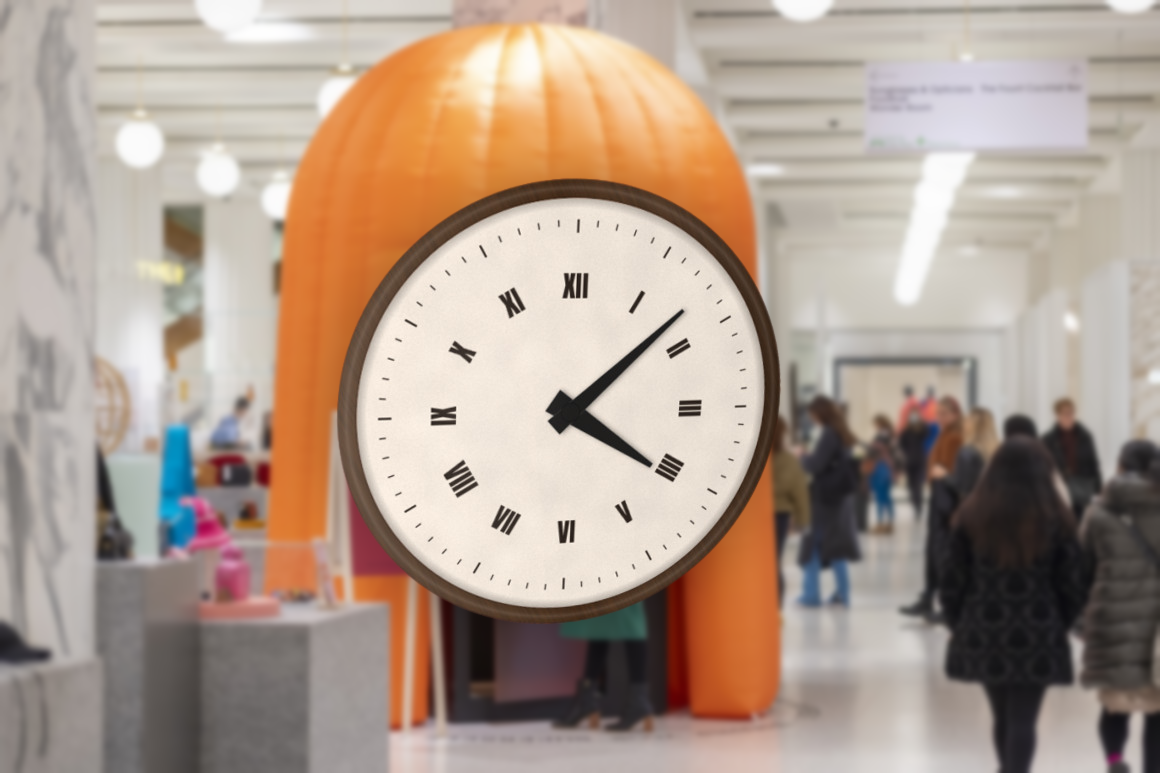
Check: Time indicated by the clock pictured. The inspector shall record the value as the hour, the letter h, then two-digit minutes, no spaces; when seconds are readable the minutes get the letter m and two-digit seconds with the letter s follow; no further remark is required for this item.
4h08
